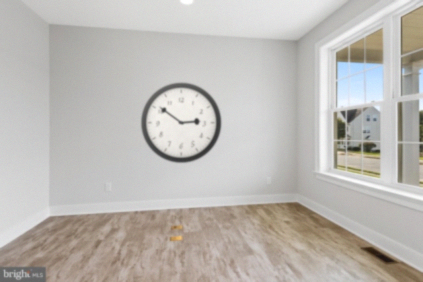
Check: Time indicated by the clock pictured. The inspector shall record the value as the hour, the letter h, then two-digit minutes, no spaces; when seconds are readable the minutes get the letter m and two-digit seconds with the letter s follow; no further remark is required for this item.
2h51
